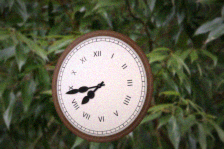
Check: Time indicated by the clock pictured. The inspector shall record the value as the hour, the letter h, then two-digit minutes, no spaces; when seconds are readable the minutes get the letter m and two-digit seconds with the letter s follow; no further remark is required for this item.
7h44
